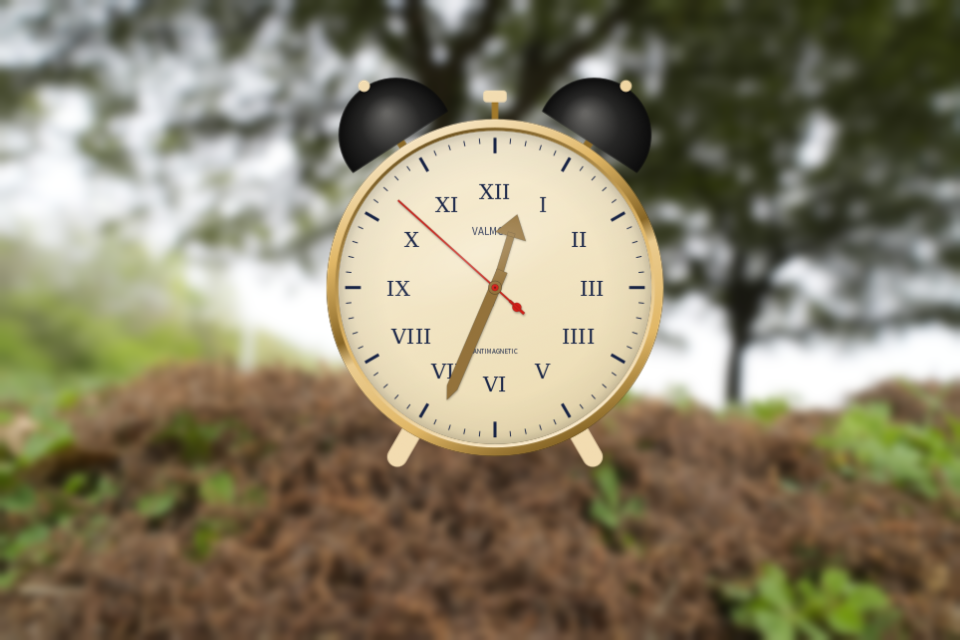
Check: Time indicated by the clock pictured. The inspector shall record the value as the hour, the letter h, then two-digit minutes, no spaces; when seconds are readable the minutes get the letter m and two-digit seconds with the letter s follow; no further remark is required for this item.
12h33m52s
